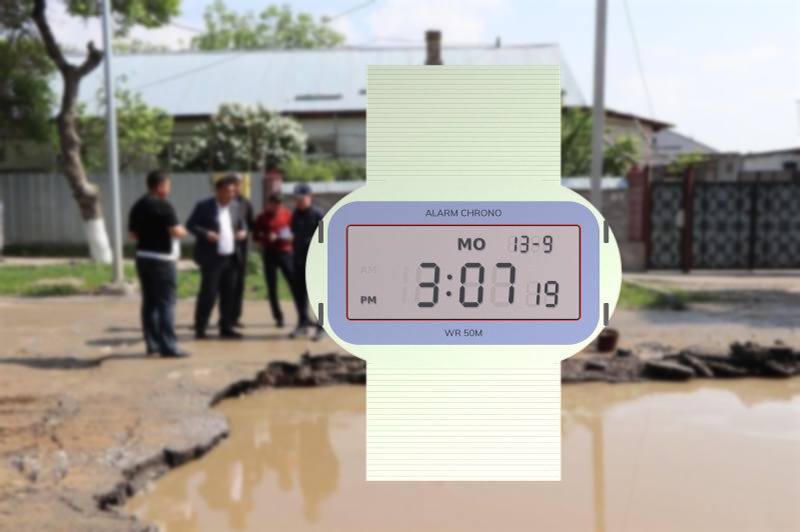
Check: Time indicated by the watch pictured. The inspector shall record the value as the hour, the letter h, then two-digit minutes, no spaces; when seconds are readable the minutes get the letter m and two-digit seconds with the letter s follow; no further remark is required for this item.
3h07m19s
